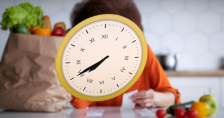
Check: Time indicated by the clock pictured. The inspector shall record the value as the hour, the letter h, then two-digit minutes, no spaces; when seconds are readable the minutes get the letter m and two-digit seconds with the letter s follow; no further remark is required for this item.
7h40
